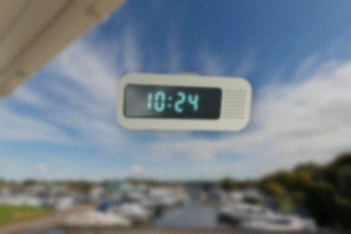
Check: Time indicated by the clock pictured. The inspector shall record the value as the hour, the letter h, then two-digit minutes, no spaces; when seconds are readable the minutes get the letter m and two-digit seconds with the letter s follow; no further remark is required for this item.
10h24
